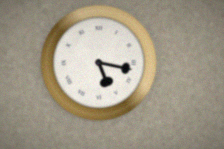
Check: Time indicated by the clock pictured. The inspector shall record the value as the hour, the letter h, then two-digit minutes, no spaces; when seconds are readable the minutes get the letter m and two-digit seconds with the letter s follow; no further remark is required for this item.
5h17
